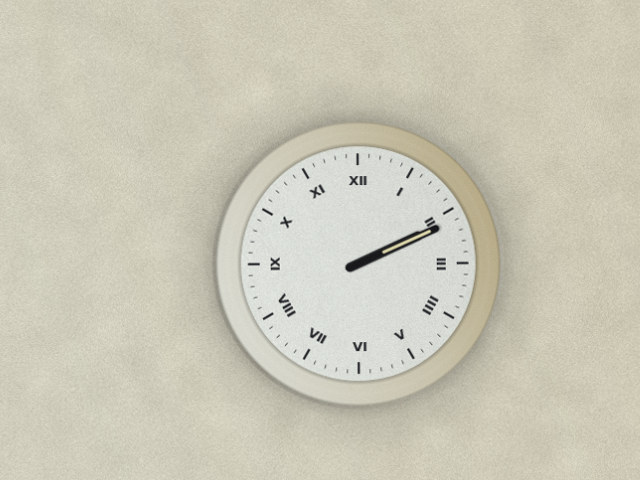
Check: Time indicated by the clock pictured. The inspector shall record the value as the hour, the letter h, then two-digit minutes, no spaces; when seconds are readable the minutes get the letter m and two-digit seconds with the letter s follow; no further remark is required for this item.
2h11
